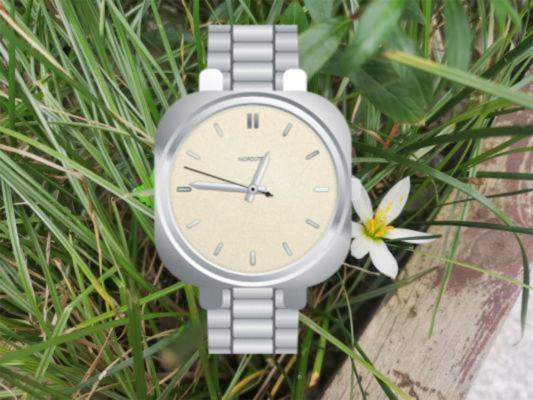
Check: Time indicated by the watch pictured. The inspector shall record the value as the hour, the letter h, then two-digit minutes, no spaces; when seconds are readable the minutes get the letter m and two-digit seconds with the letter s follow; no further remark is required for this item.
12h45m48s
